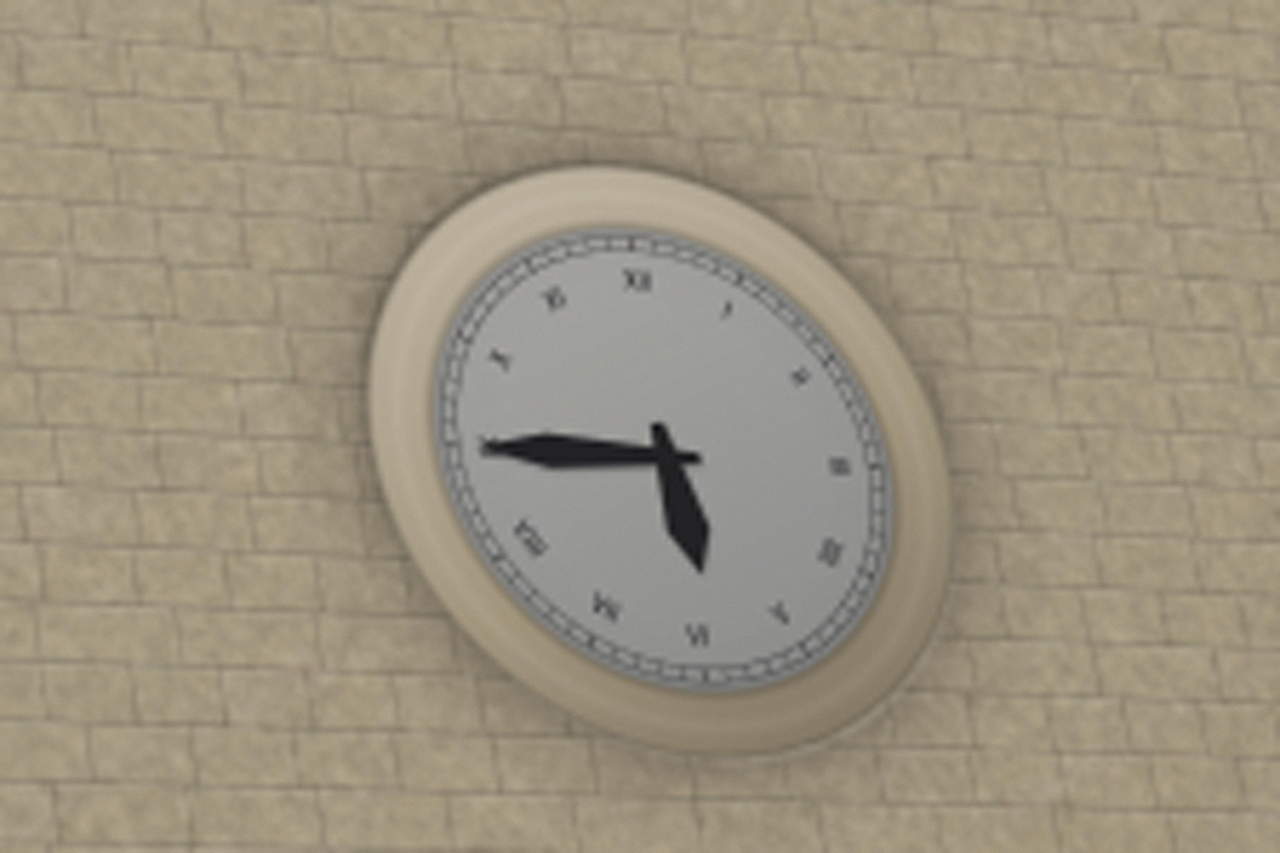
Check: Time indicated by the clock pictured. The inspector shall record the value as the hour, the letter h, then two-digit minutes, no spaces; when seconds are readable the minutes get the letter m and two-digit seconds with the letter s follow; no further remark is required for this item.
5h45
